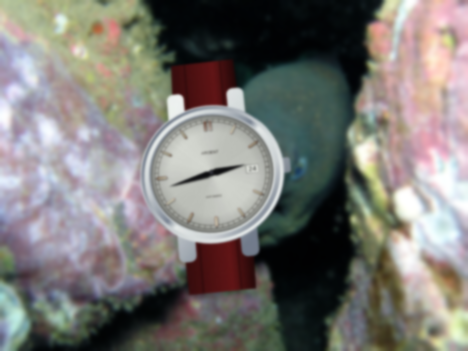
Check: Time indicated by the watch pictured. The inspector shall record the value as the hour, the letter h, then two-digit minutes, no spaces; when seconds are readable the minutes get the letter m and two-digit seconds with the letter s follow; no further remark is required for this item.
2h43
